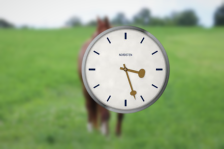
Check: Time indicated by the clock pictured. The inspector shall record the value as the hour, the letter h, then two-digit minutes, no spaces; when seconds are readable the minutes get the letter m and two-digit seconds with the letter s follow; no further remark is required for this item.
3h27
